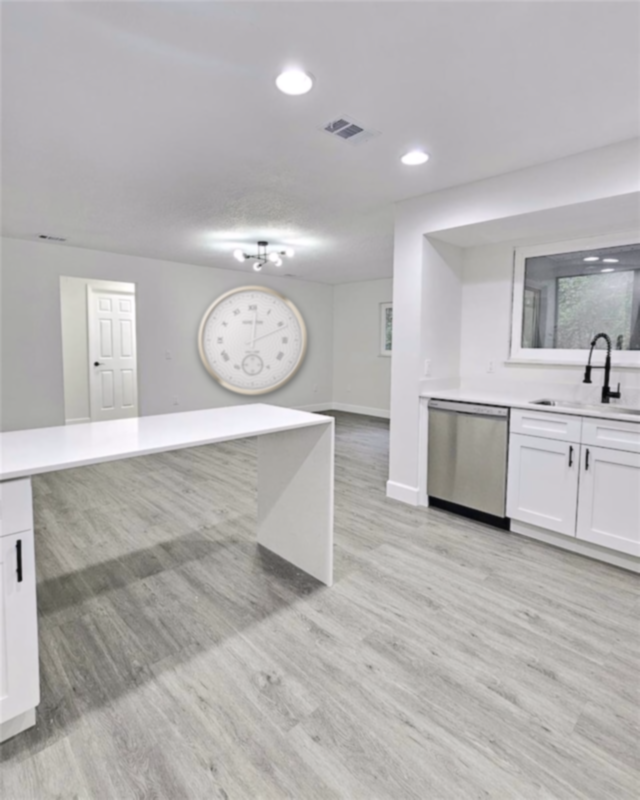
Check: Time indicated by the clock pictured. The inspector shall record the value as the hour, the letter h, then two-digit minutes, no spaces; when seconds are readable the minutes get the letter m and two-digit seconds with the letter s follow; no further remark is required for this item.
12h11
